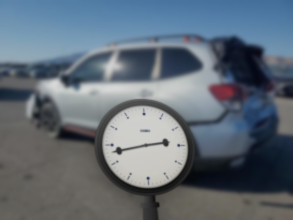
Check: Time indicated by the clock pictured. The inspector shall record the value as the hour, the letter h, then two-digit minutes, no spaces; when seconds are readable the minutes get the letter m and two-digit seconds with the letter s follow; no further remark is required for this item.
2h43
